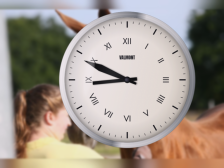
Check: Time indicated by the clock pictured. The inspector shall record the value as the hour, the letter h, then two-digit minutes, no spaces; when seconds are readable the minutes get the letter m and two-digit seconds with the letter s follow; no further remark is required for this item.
8h49
